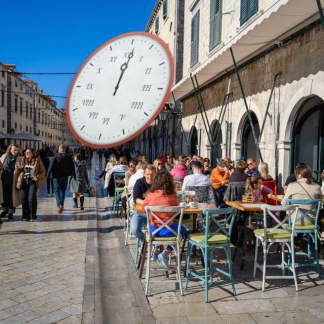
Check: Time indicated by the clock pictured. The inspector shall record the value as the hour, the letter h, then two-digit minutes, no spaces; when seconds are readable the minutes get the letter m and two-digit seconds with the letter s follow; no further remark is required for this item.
12h01
